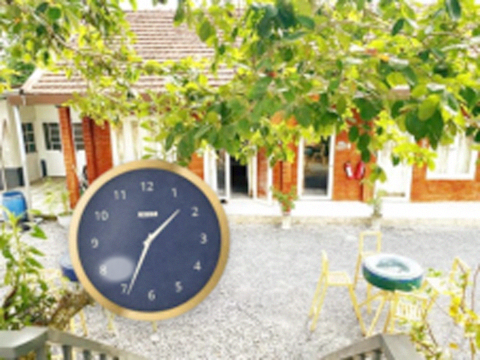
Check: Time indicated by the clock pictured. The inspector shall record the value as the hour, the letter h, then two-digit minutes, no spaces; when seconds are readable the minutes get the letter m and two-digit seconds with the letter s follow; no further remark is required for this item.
1h34
